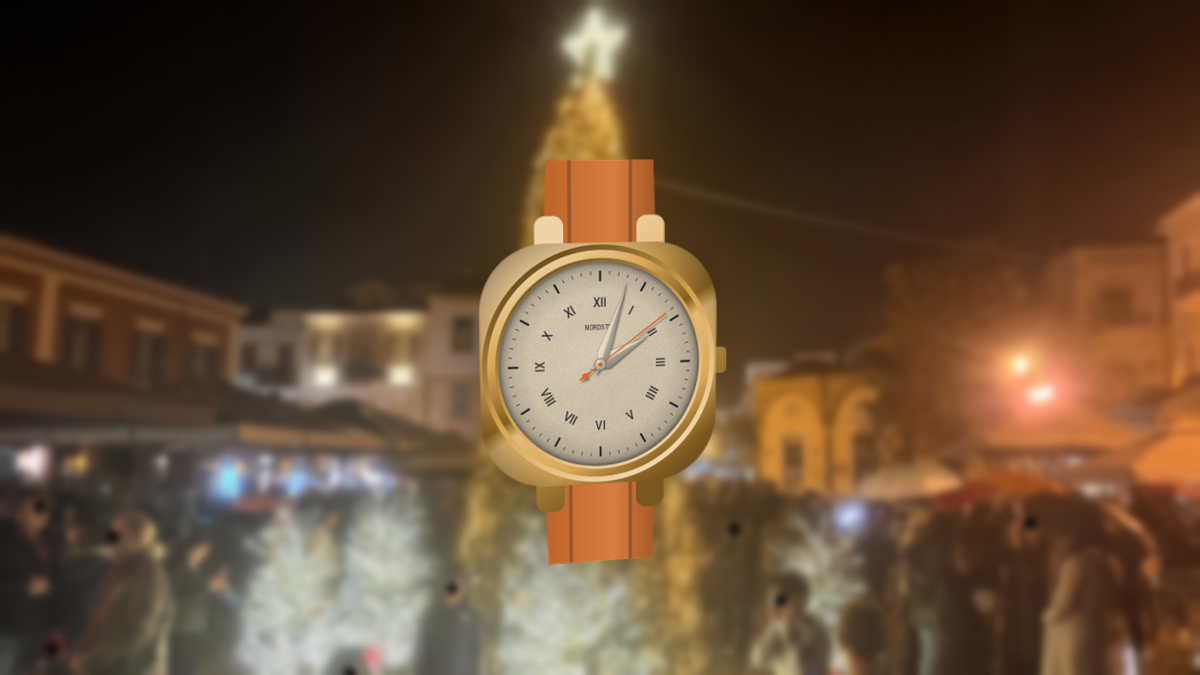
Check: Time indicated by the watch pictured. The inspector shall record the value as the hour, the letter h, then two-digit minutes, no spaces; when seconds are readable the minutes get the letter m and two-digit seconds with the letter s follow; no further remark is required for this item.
2h03m09s
